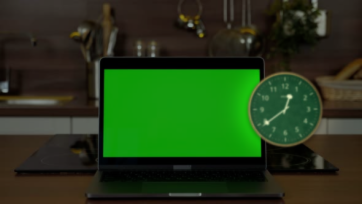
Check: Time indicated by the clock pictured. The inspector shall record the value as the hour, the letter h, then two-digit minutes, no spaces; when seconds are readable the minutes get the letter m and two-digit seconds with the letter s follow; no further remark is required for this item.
12h39
